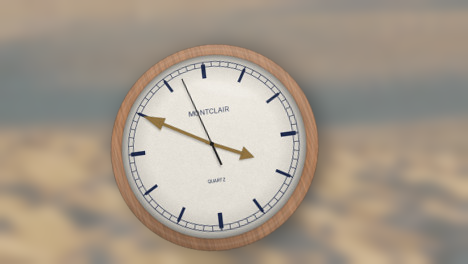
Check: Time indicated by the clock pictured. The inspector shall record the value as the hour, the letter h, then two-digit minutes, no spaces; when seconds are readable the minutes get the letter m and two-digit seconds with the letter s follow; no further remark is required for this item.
3h49m57s
